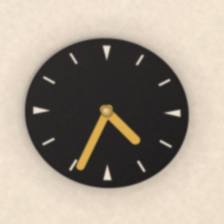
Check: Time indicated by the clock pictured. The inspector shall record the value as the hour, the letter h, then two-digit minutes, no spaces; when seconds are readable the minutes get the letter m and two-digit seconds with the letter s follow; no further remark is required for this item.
4h34
